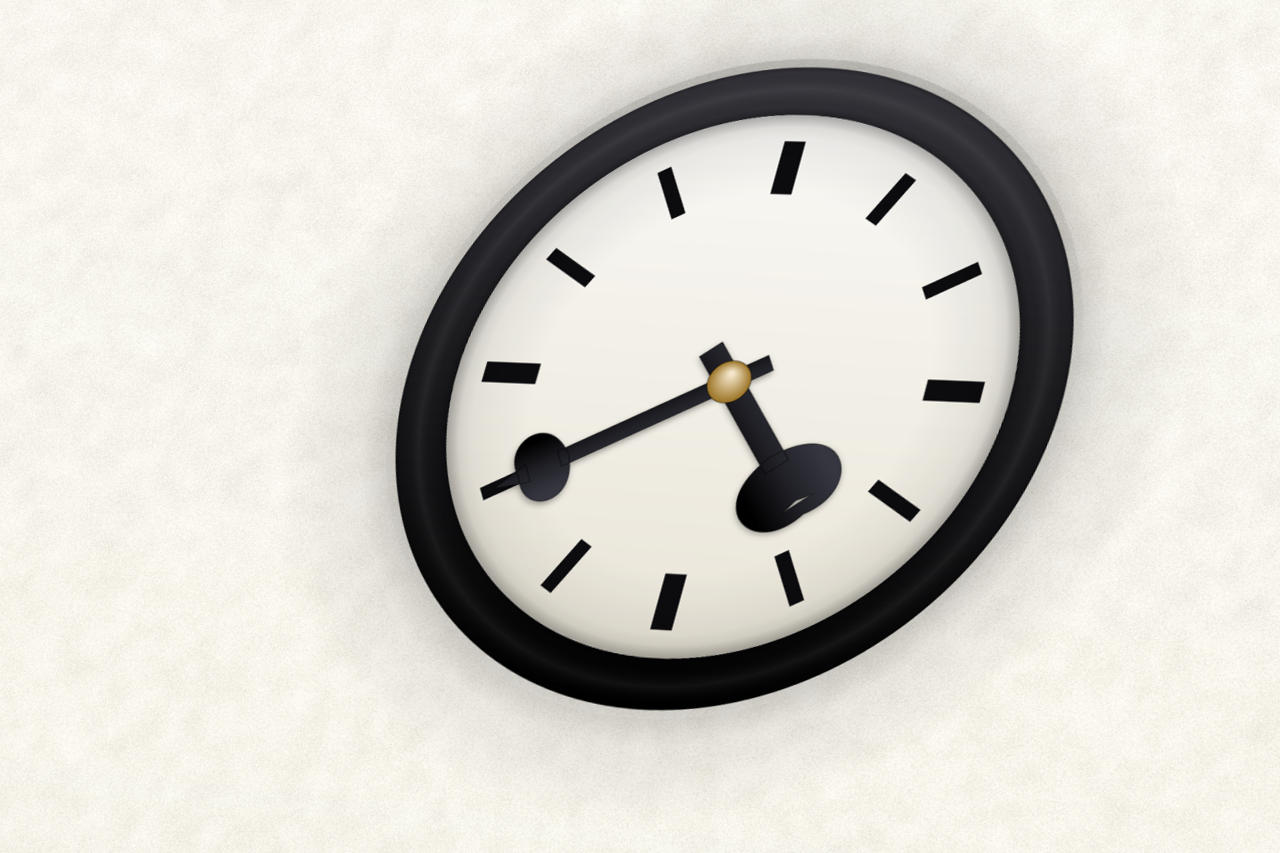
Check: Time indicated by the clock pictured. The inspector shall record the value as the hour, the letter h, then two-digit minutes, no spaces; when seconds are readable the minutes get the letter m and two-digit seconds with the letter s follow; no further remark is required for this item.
4h40
